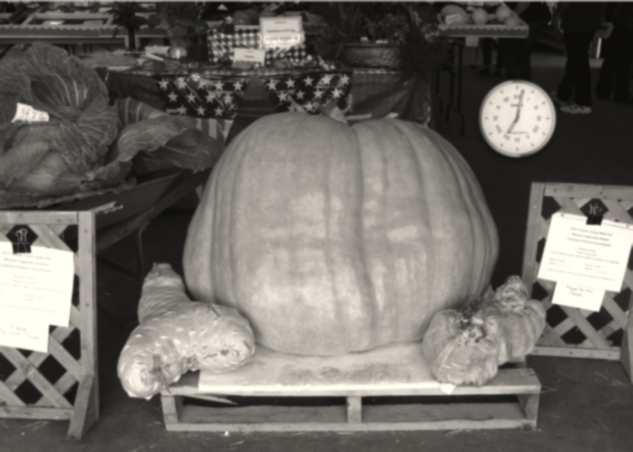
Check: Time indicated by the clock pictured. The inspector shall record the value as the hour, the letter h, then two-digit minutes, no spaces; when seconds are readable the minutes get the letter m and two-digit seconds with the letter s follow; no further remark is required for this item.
7h02
